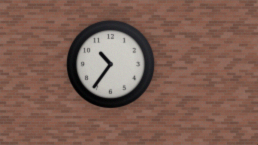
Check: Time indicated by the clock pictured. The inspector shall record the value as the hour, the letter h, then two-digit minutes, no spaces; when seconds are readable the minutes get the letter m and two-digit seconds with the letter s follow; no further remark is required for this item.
10h36
